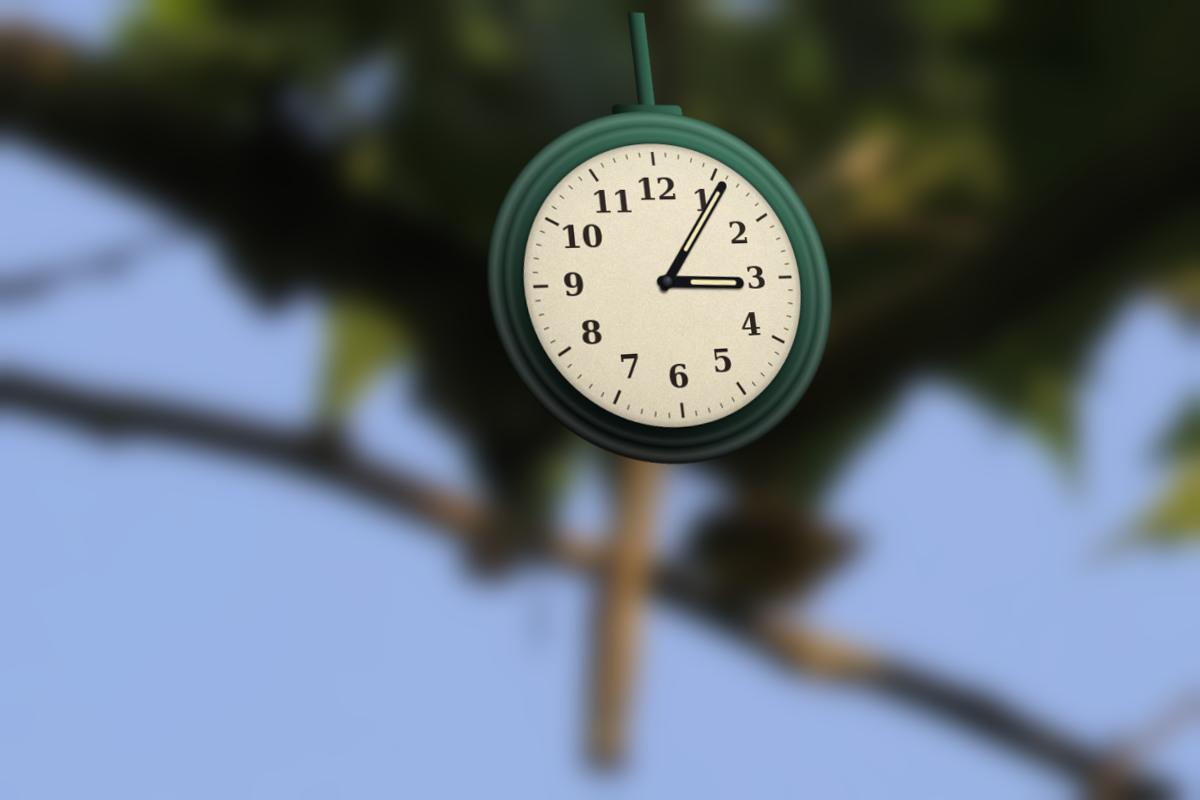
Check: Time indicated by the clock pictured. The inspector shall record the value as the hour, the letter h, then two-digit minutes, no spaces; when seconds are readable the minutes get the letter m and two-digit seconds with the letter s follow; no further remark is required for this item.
3h06
